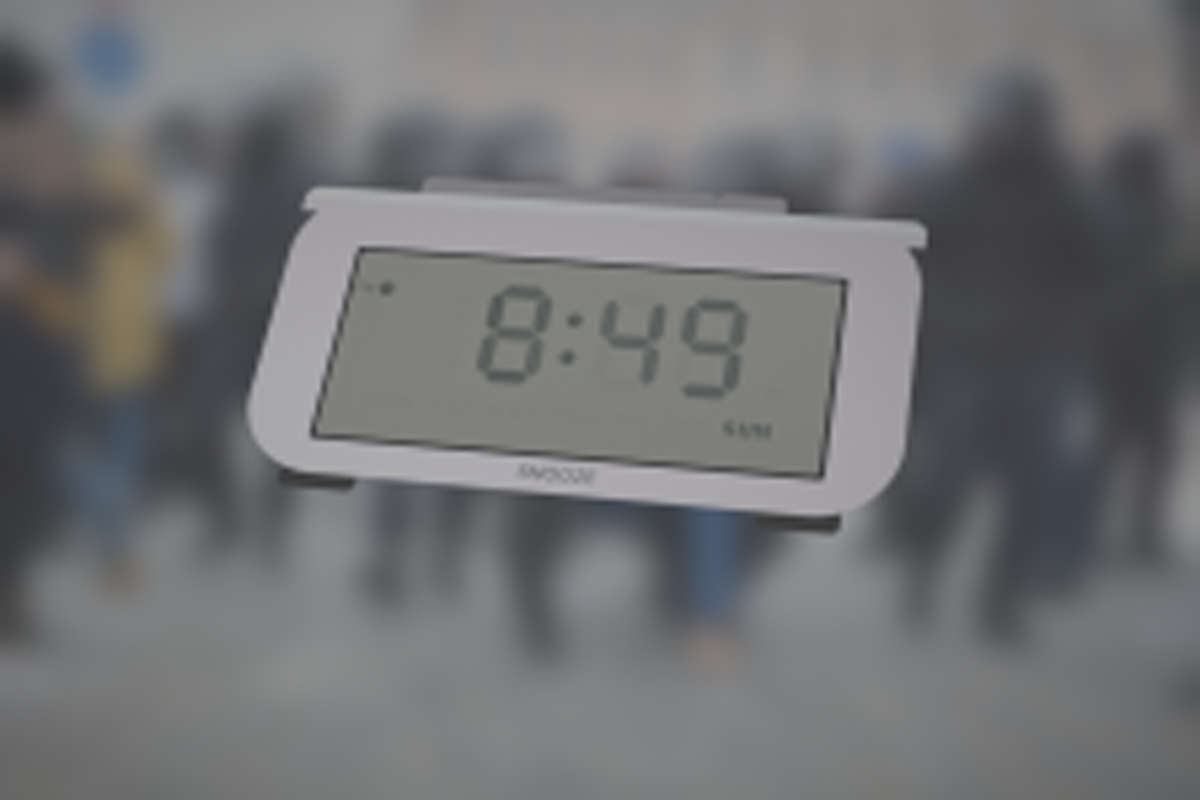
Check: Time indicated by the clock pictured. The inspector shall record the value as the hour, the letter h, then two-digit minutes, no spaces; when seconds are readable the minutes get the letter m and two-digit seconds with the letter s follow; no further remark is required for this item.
8h49
